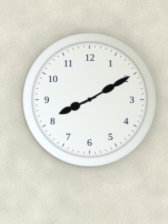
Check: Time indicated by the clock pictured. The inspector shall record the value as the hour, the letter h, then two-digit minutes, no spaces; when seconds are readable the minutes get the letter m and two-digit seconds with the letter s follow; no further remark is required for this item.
8h10
